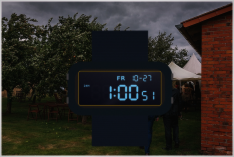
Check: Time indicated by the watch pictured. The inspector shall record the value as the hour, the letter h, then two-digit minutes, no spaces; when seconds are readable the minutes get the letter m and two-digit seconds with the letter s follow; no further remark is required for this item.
1h00m51s
